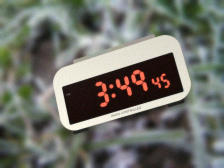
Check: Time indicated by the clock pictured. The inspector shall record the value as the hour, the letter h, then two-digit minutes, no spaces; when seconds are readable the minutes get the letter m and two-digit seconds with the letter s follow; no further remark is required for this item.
3h49m45s
